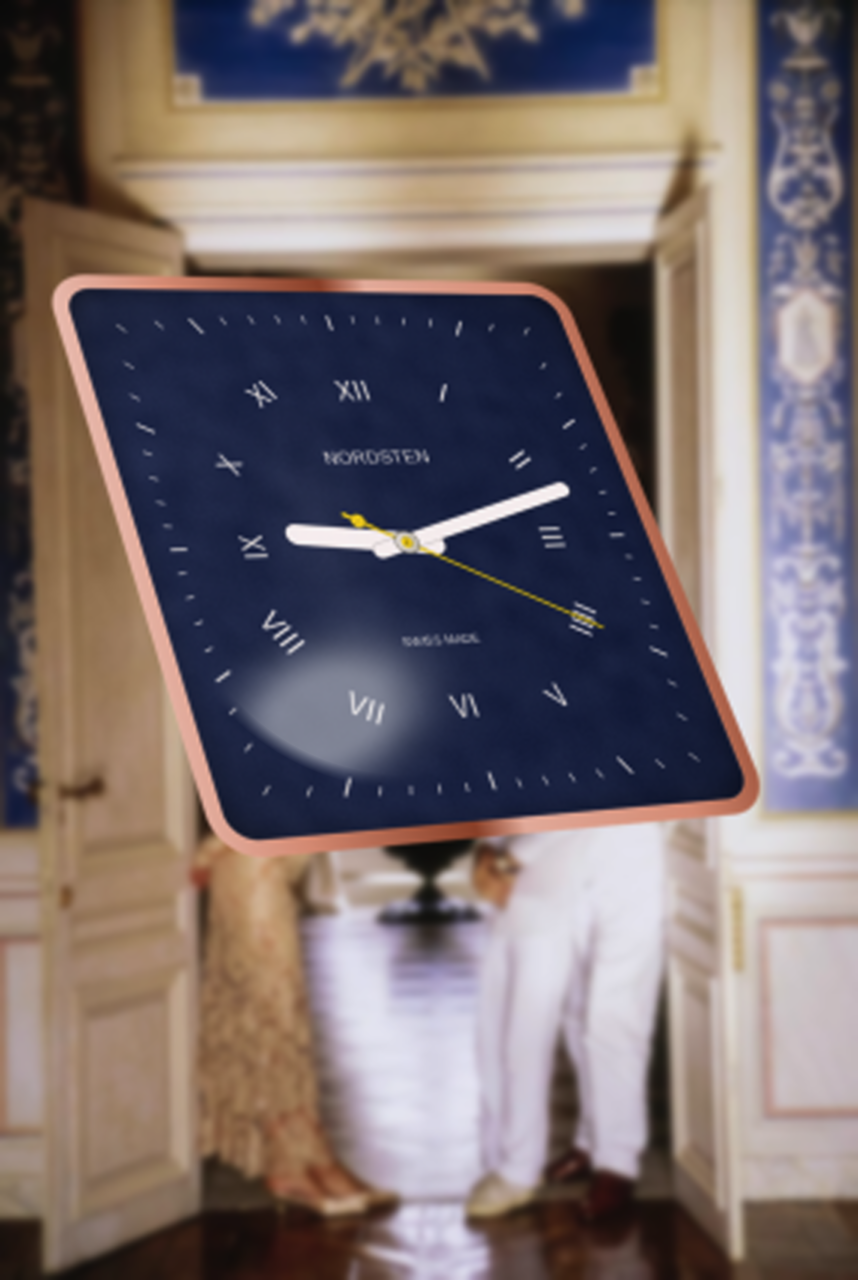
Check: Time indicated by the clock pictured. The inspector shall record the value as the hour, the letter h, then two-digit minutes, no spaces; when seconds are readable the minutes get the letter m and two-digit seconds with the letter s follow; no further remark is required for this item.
9h12m20s
